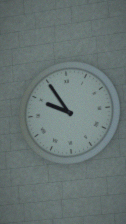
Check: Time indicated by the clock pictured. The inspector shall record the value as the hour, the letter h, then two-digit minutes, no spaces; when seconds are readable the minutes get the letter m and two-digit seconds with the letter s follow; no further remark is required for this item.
9h55
